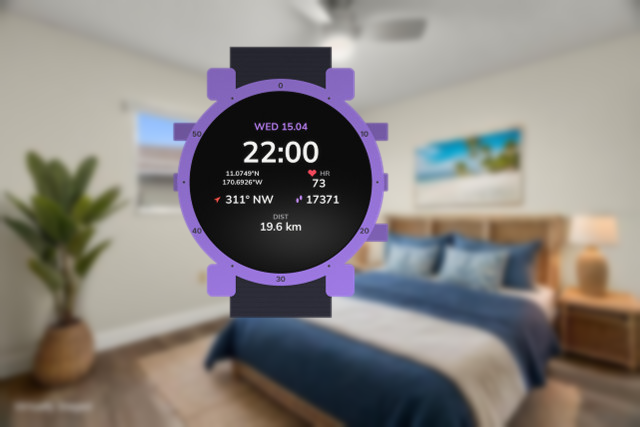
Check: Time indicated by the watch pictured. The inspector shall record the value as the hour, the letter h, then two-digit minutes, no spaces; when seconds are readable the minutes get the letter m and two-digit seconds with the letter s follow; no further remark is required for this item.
22h00
